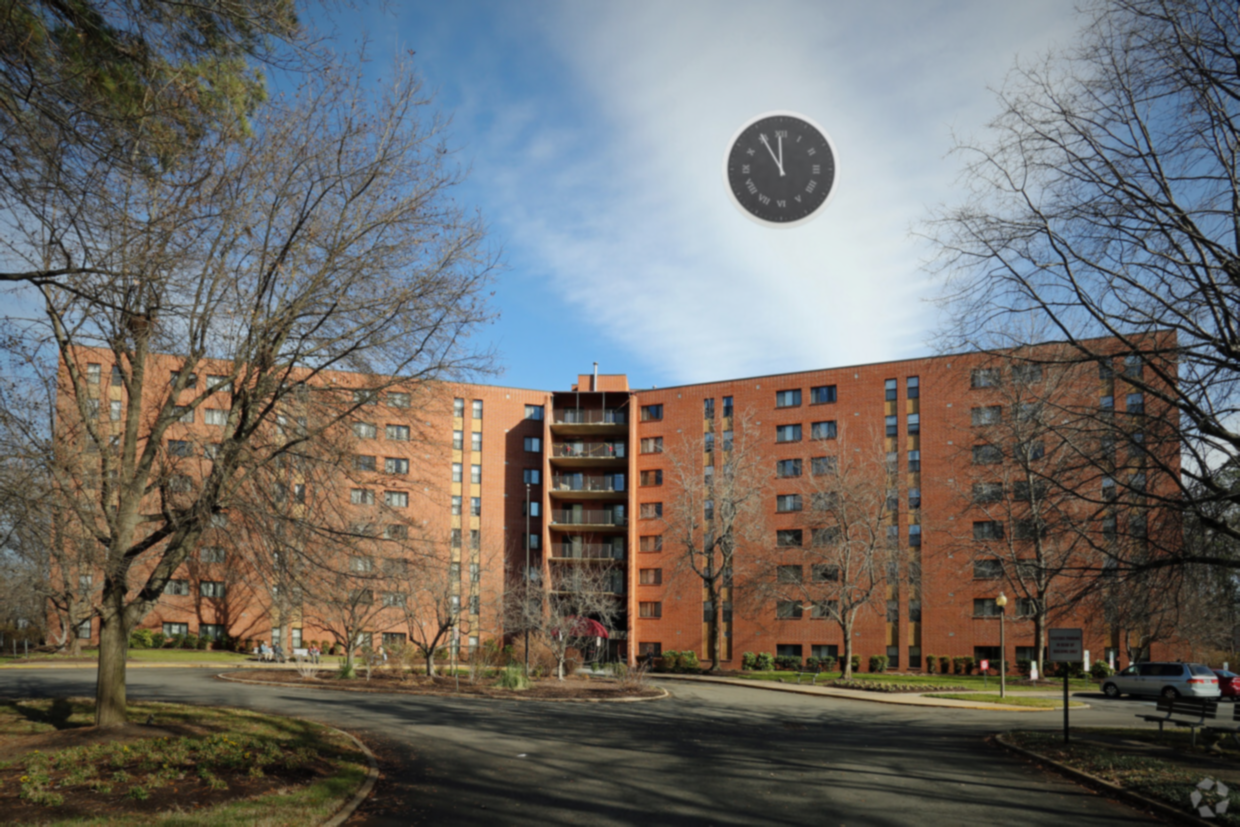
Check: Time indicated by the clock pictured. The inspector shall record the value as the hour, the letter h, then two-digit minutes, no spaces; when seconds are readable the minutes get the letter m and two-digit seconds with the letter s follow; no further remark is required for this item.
11h55
